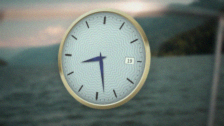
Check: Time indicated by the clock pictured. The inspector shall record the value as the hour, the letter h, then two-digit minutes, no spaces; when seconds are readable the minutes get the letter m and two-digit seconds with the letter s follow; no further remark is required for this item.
8h28
